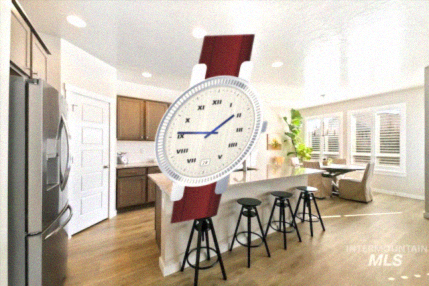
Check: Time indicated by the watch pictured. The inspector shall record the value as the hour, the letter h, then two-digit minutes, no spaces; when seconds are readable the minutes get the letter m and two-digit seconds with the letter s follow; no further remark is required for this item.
1h46
